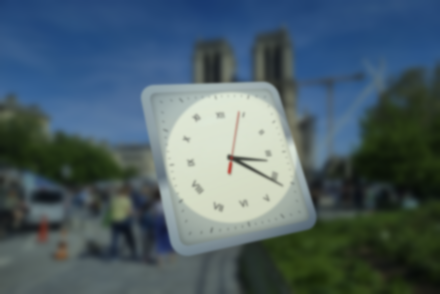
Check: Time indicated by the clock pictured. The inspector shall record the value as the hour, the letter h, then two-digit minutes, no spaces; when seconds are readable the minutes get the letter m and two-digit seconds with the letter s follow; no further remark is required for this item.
3h21m04s
